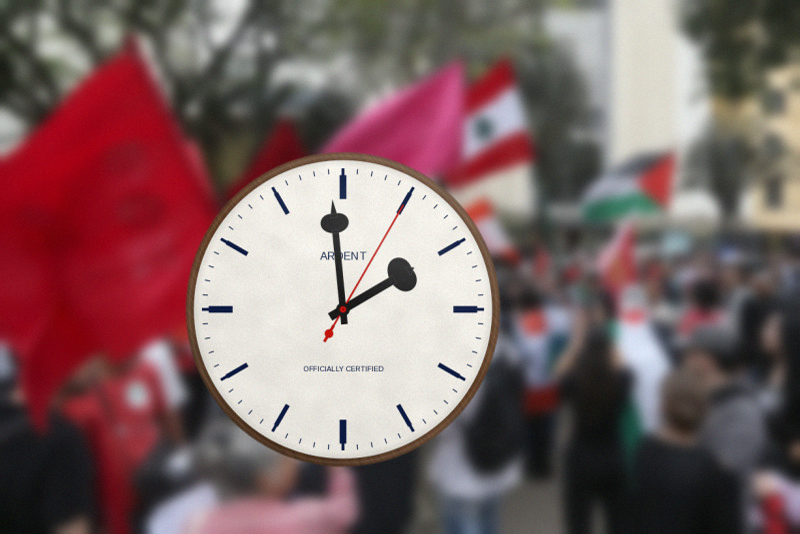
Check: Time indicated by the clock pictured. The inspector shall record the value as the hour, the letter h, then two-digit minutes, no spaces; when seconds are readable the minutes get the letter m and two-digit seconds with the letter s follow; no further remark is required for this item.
1h59m05s
